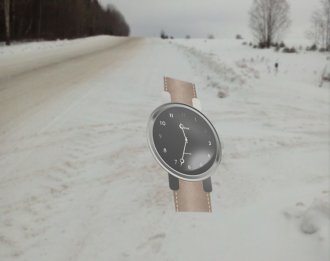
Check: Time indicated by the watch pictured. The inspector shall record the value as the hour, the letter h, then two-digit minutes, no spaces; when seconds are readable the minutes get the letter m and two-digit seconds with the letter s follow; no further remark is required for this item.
11h33
